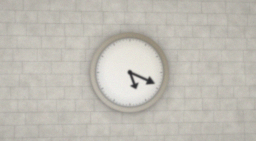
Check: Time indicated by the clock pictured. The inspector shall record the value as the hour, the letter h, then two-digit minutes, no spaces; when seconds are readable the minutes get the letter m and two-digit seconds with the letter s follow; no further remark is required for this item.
5h19
